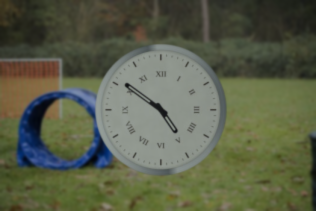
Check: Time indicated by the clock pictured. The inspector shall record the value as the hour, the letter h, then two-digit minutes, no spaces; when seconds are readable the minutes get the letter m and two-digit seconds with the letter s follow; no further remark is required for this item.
4h51
